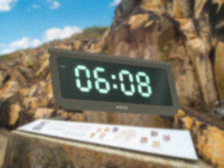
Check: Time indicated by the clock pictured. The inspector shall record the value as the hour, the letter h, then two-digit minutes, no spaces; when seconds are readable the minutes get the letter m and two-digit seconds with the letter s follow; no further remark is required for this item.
6h08
